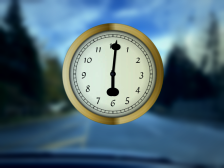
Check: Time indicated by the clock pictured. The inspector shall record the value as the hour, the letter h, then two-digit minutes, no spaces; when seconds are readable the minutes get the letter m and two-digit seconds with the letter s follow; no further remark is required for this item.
6h01
